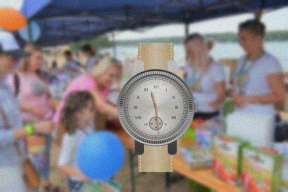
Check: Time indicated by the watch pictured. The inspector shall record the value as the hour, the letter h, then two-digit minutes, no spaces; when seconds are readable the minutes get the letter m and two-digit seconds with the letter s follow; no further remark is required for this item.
11h29
